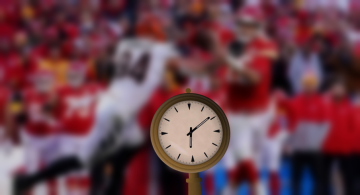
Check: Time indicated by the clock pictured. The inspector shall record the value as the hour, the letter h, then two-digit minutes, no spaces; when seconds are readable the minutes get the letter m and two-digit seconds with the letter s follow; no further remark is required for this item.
6h09
